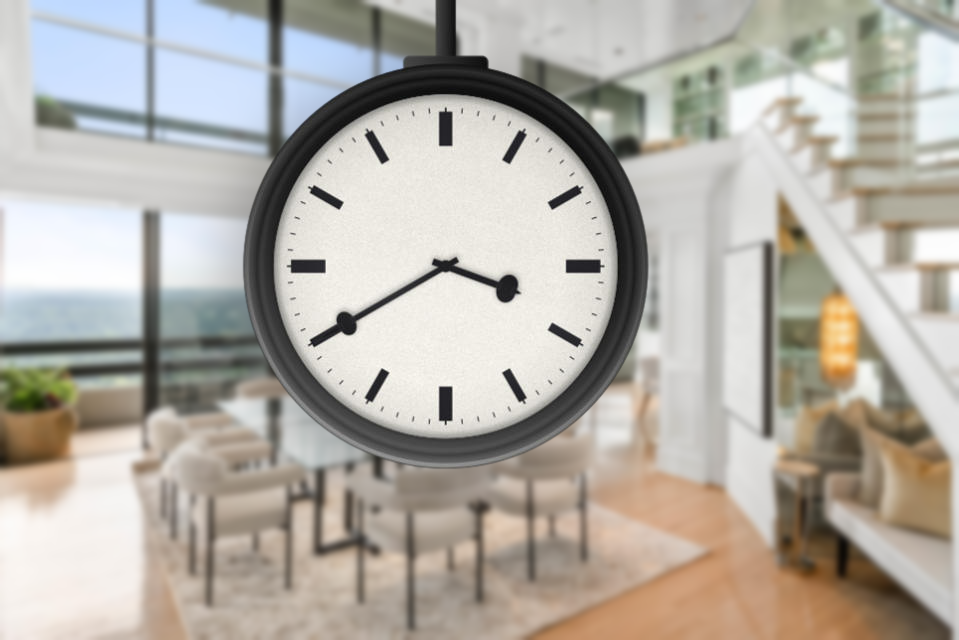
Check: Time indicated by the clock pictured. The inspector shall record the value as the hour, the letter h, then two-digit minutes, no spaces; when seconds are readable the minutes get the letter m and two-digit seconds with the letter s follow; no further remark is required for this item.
3h40
